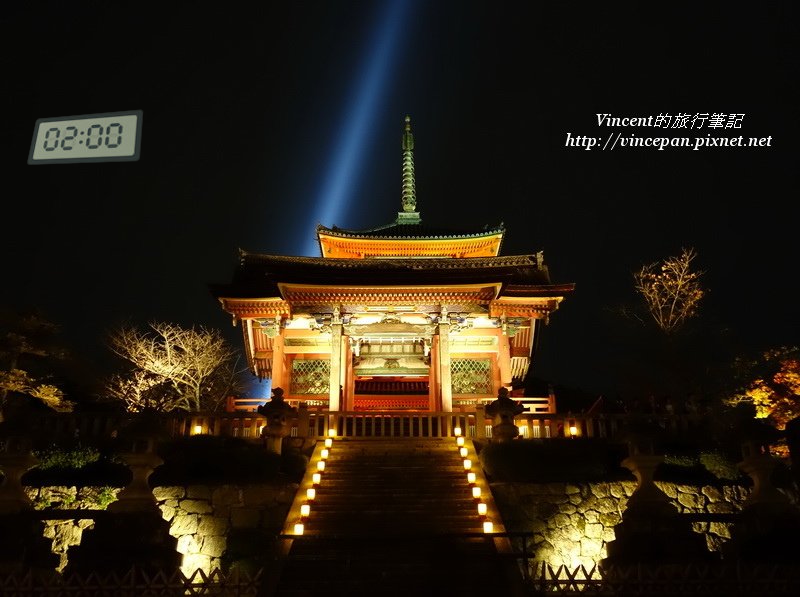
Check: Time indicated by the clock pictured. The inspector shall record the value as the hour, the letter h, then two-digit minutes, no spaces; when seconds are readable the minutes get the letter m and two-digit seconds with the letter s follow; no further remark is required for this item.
2h00
